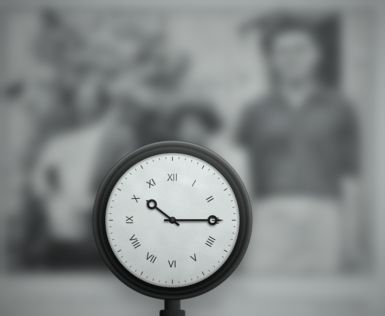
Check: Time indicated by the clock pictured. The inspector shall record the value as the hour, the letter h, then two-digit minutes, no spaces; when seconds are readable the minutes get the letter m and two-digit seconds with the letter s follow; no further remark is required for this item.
10h15
